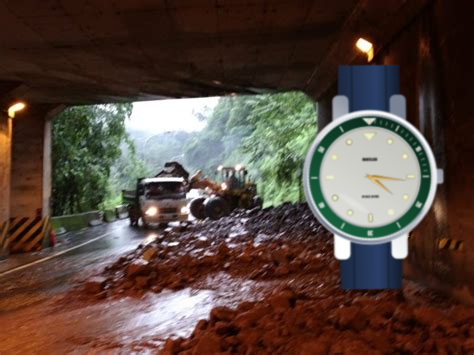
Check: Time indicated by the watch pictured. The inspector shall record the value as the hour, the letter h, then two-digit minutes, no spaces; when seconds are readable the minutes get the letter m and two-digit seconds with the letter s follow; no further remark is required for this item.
4h16
